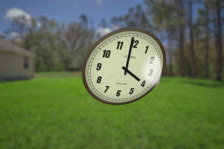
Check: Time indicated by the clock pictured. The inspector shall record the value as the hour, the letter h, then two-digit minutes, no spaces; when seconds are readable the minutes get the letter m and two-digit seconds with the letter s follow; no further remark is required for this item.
3h59
